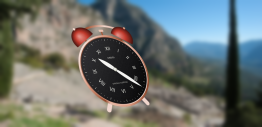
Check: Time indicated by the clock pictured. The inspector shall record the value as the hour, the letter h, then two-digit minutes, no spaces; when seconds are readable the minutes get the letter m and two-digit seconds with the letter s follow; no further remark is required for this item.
10h22
